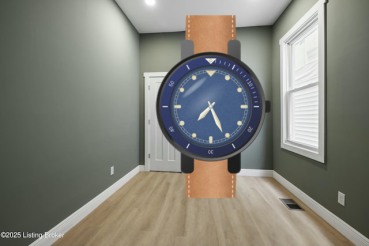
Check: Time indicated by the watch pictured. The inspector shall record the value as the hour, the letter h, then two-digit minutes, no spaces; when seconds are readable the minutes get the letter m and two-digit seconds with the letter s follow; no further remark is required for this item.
7h26
